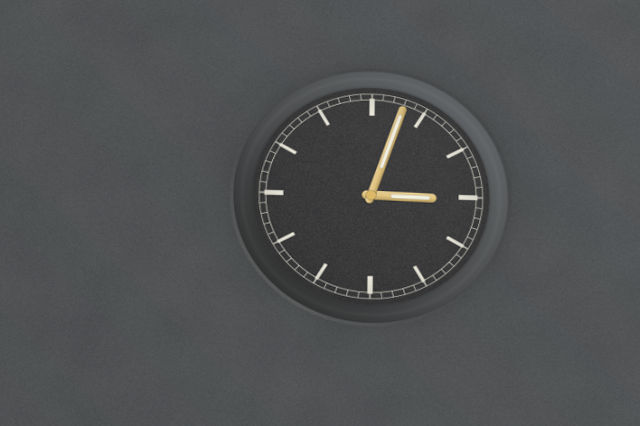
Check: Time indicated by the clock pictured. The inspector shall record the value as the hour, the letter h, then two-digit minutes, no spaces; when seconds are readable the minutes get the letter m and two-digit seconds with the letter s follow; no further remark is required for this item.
3h03
